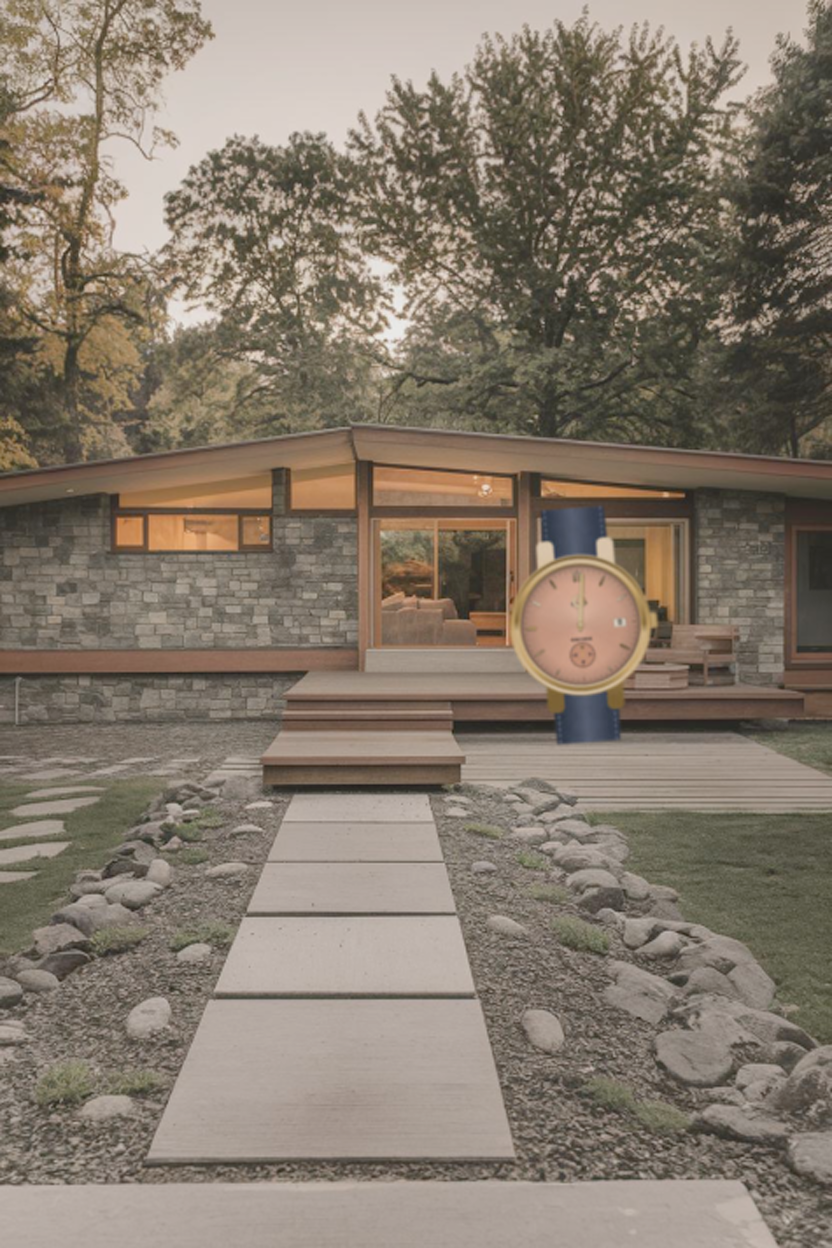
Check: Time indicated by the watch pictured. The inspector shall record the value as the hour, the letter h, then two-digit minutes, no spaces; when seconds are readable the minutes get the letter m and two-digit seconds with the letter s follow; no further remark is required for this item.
12h01
